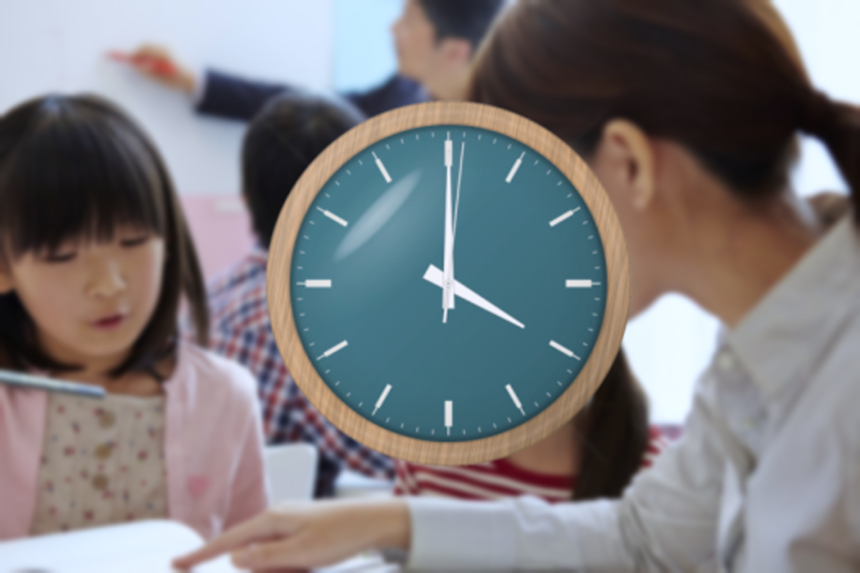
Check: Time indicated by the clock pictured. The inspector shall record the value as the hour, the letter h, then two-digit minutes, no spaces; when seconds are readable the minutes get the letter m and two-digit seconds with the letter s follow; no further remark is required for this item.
4h00m01s
